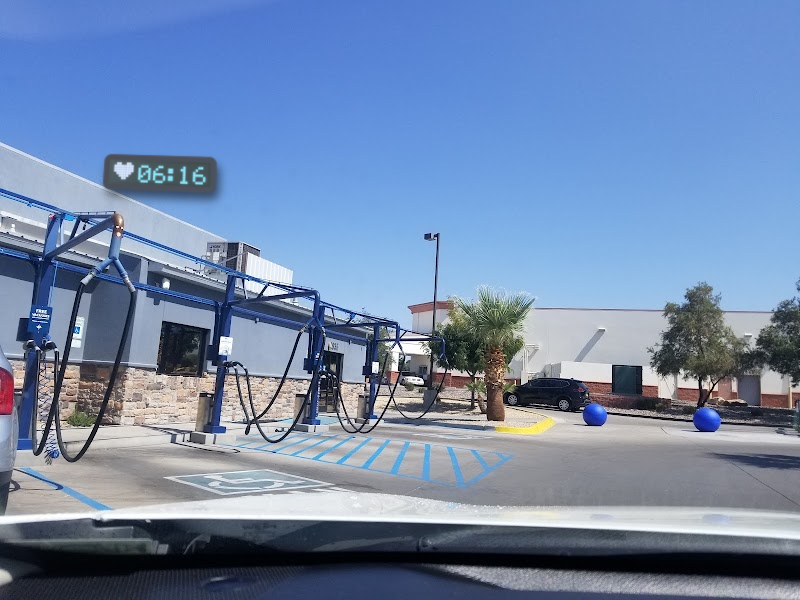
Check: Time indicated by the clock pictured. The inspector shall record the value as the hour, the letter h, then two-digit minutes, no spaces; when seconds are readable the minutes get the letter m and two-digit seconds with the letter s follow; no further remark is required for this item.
6h16
